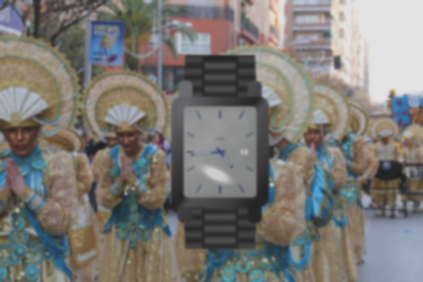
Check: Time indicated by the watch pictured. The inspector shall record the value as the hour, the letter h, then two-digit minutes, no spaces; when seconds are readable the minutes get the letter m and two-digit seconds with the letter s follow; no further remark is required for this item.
4h44
